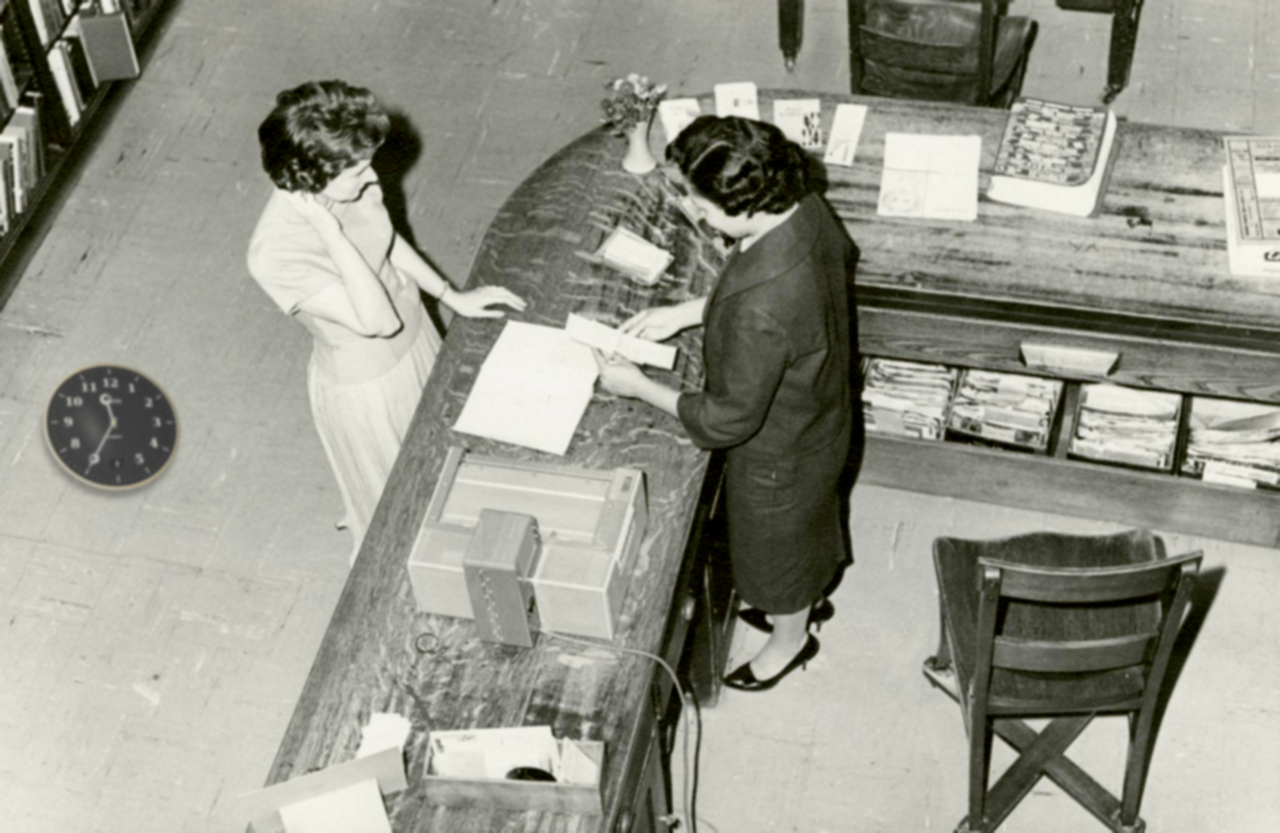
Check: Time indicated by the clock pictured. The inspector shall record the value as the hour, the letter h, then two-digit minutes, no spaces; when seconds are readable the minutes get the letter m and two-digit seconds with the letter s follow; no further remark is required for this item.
11h35
